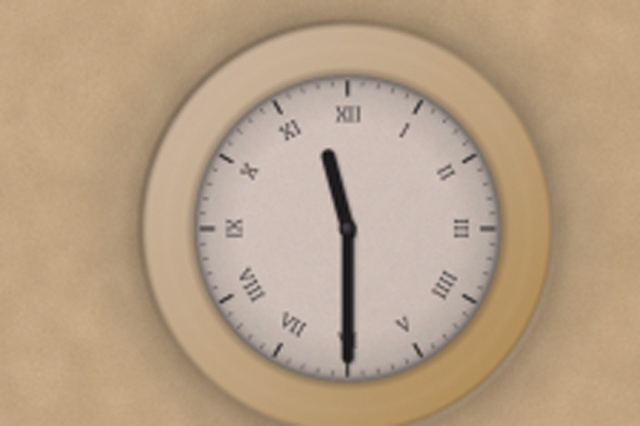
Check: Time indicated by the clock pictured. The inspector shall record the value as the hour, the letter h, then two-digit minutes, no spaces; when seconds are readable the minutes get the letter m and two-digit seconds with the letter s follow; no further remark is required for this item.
11h30
